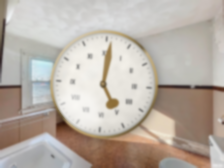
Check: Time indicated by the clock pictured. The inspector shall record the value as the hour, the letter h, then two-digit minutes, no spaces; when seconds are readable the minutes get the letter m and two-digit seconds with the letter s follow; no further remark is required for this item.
5h01
